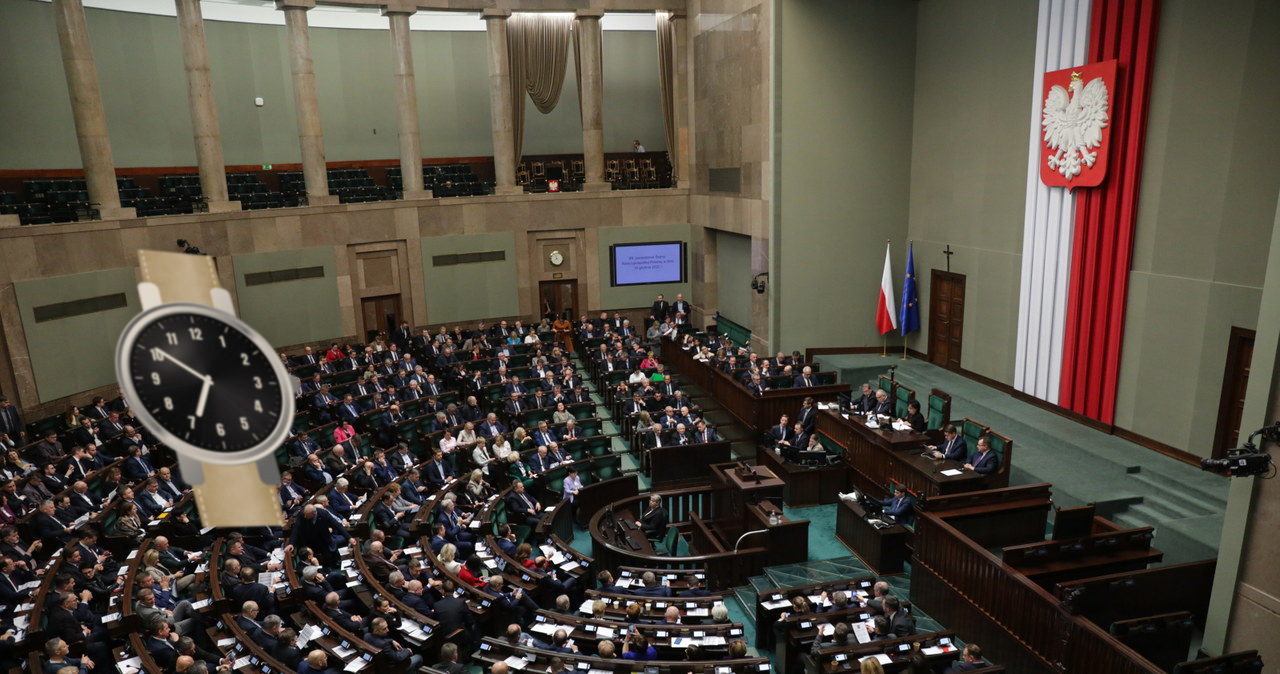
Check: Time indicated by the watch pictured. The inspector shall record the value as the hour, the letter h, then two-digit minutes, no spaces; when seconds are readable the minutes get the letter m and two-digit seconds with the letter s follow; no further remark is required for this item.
6h51
